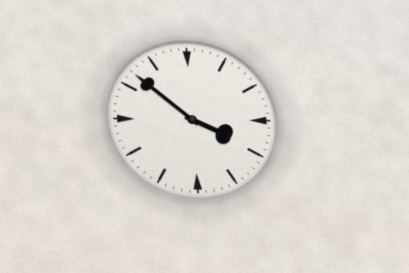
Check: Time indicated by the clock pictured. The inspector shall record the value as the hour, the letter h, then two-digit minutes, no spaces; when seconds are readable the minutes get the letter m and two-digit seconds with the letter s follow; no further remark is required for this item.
3h52
